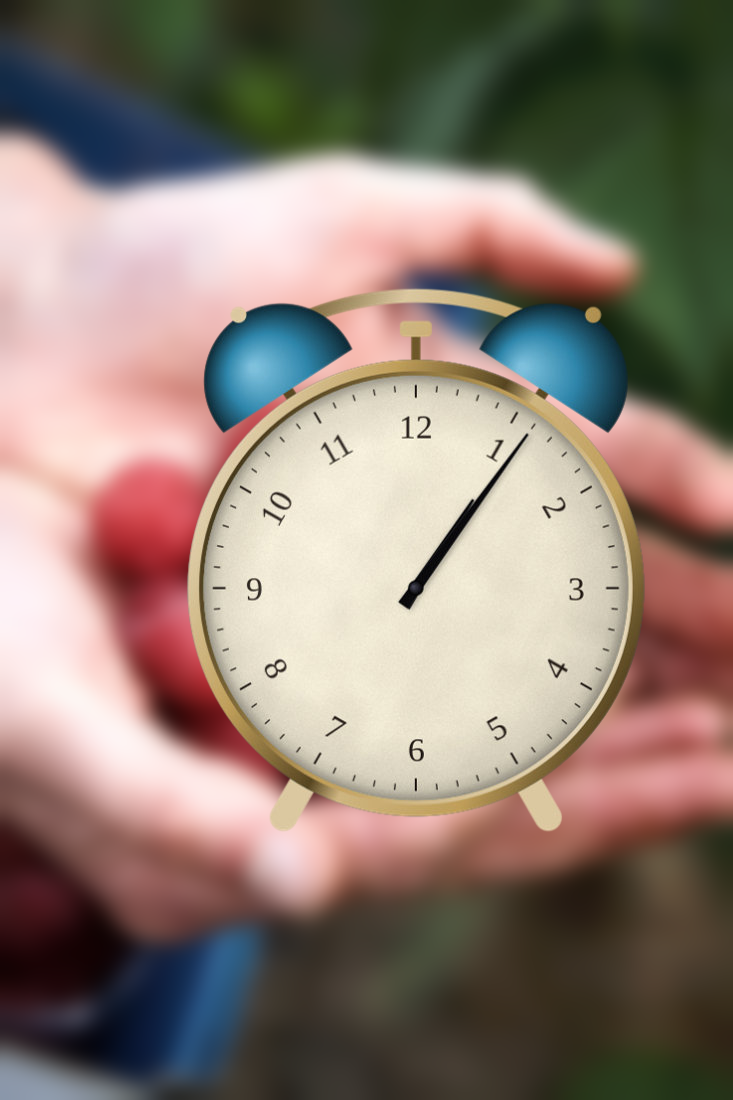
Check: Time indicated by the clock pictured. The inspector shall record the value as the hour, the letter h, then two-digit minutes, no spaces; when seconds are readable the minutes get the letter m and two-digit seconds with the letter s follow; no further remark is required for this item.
1h06
